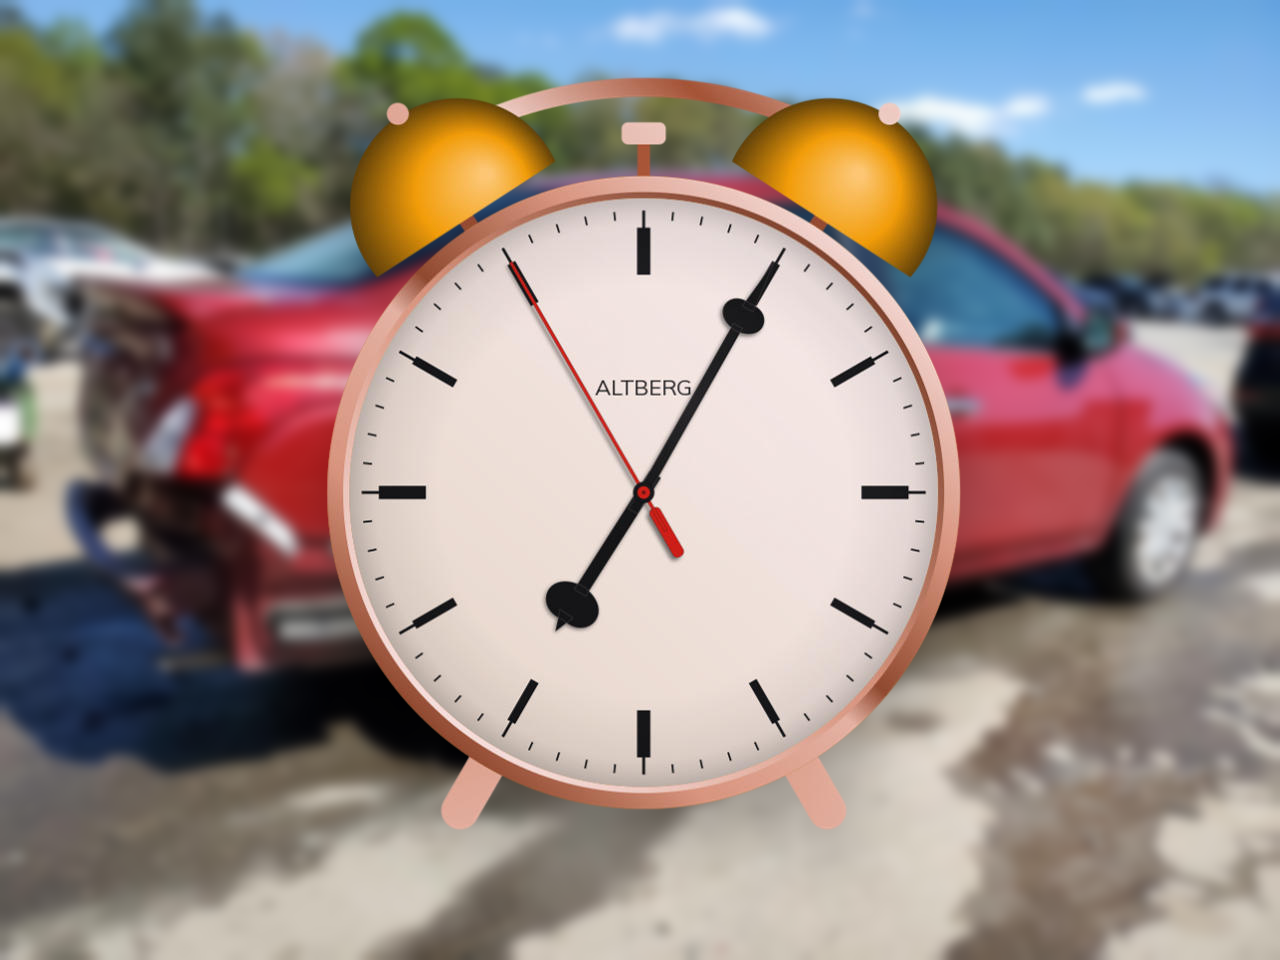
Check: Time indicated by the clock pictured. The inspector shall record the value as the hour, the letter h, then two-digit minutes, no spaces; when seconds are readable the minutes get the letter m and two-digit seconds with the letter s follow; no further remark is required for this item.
7h04m55s
